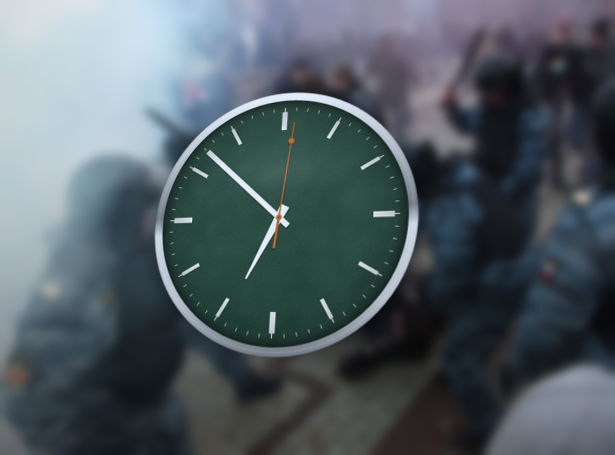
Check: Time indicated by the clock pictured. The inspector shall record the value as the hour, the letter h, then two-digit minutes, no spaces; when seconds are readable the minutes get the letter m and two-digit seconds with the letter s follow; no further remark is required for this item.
6h52m01s
